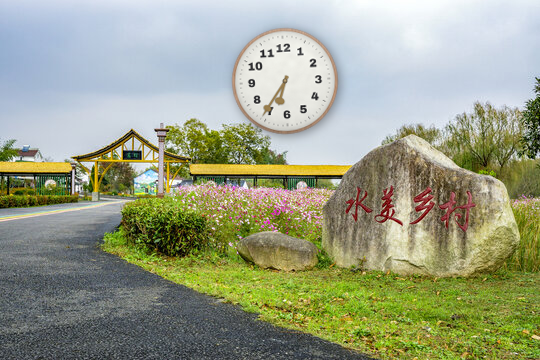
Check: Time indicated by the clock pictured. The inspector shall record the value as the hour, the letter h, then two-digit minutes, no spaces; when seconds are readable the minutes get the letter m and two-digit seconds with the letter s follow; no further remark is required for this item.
6h36
